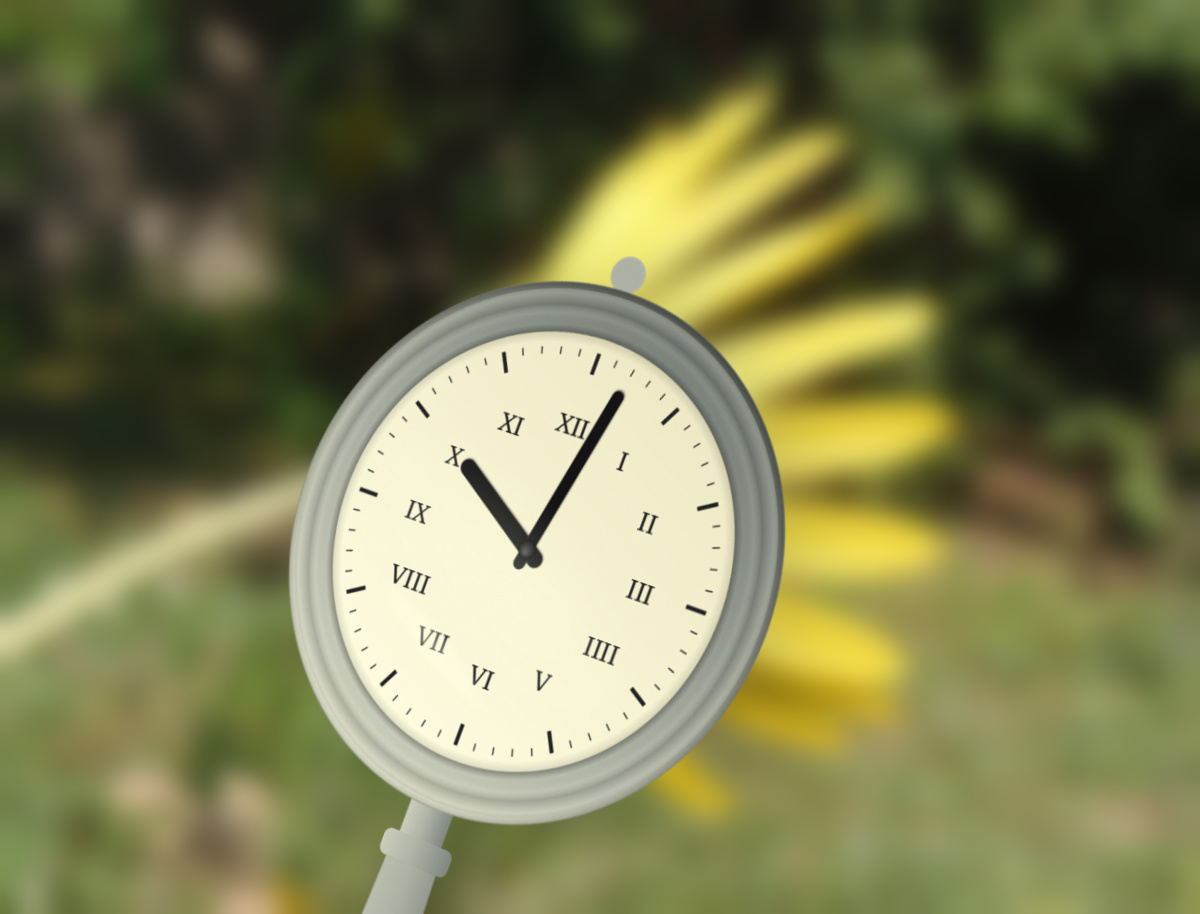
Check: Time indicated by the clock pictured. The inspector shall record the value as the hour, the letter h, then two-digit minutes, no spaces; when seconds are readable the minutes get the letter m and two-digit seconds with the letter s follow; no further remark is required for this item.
10h02
